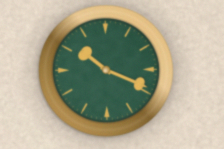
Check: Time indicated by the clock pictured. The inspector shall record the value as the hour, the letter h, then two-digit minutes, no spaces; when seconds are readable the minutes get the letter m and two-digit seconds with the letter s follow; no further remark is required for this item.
10h19
